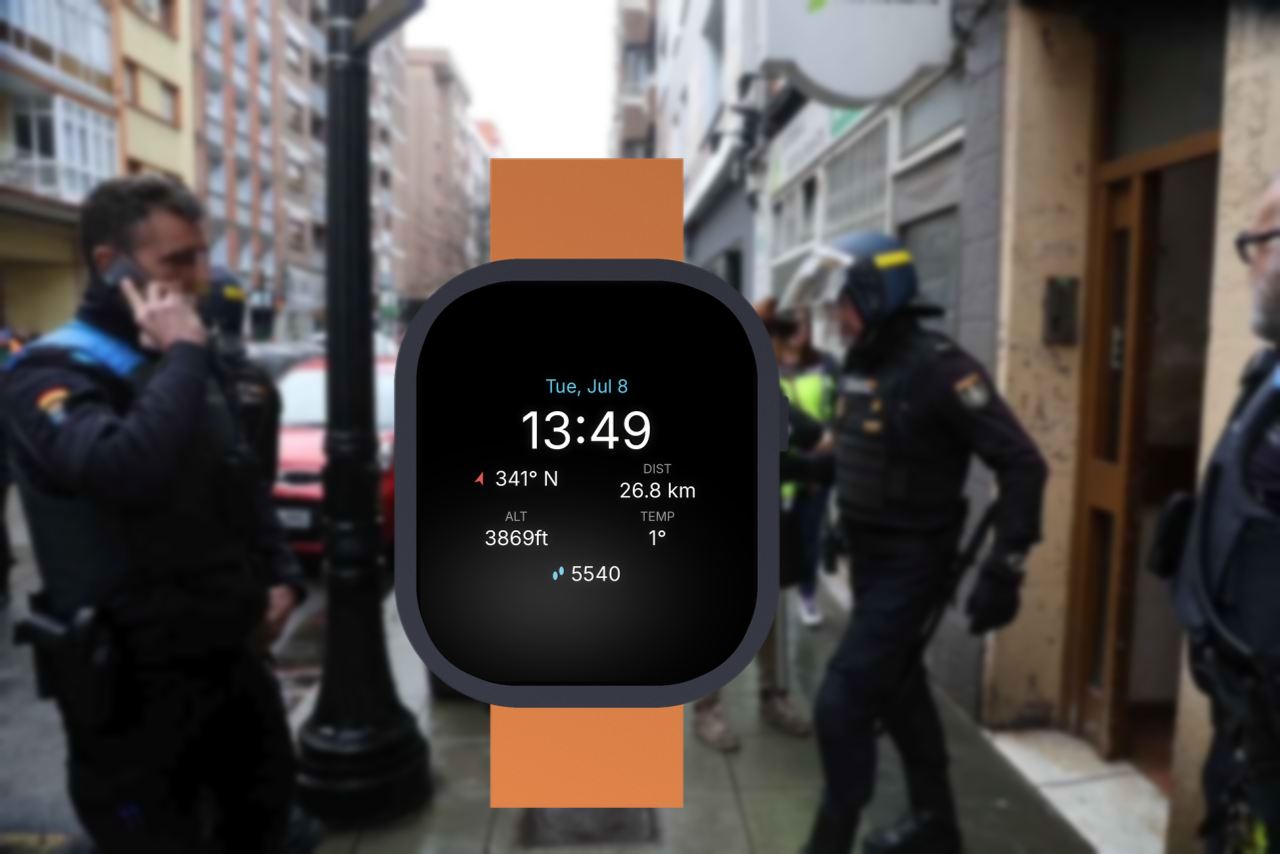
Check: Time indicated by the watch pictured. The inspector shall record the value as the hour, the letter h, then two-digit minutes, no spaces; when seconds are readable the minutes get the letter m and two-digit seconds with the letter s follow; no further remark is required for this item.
13h49
